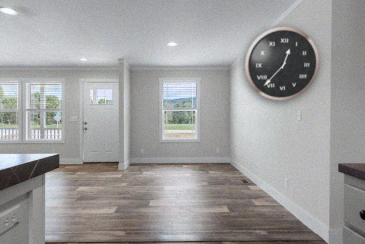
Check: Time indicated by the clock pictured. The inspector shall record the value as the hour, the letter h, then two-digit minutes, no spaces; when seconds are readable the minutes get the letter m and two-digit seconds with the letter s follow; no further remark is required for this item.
12h37
